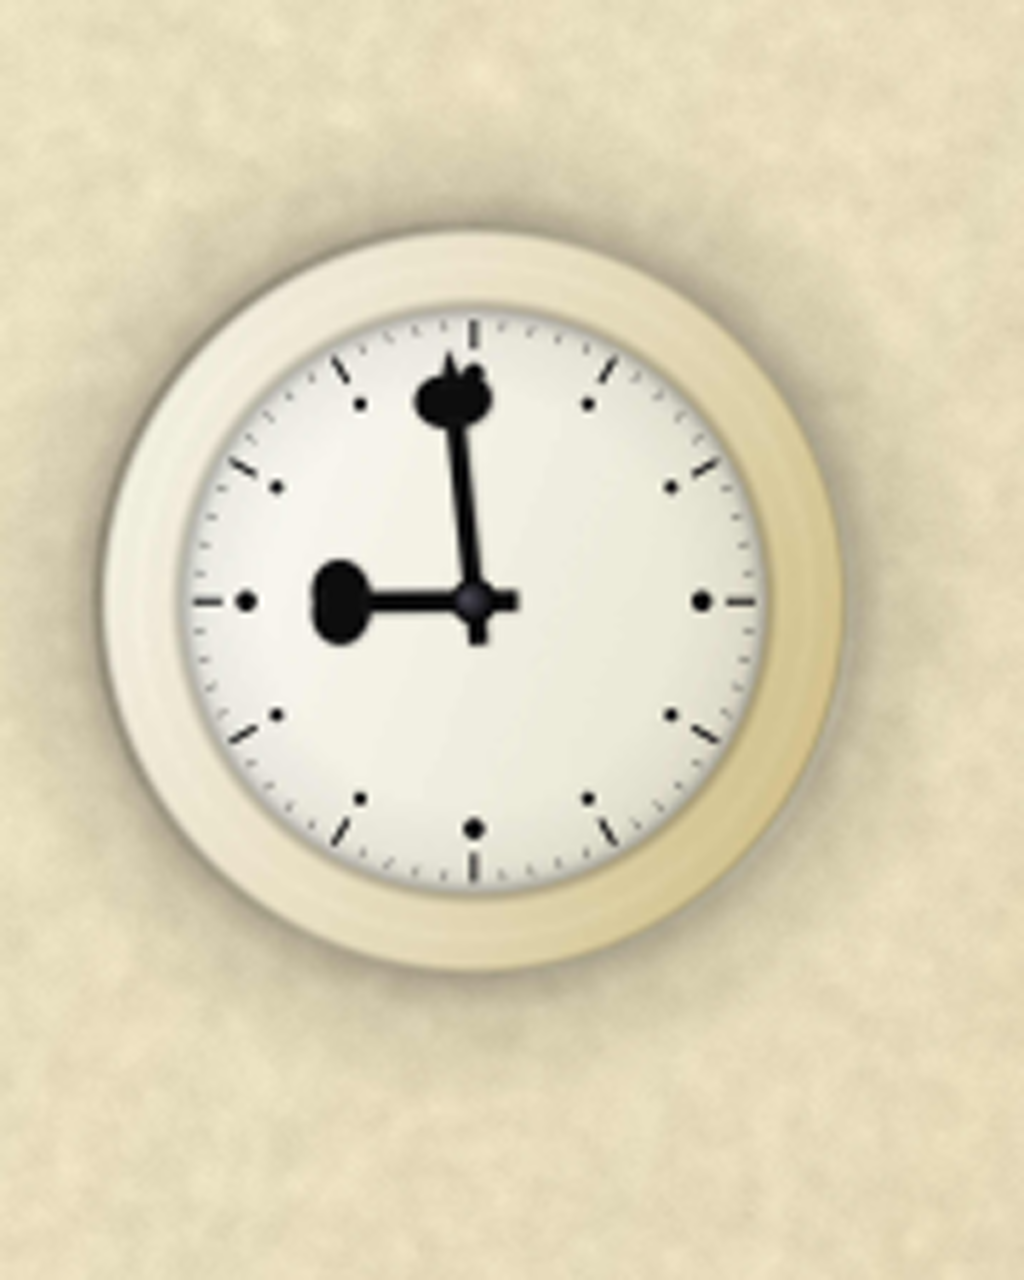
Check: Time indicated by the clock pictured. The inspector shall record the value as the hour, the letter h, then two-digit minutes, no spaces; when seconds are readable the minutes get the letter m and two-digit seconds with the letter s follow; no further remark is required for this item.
8h59
